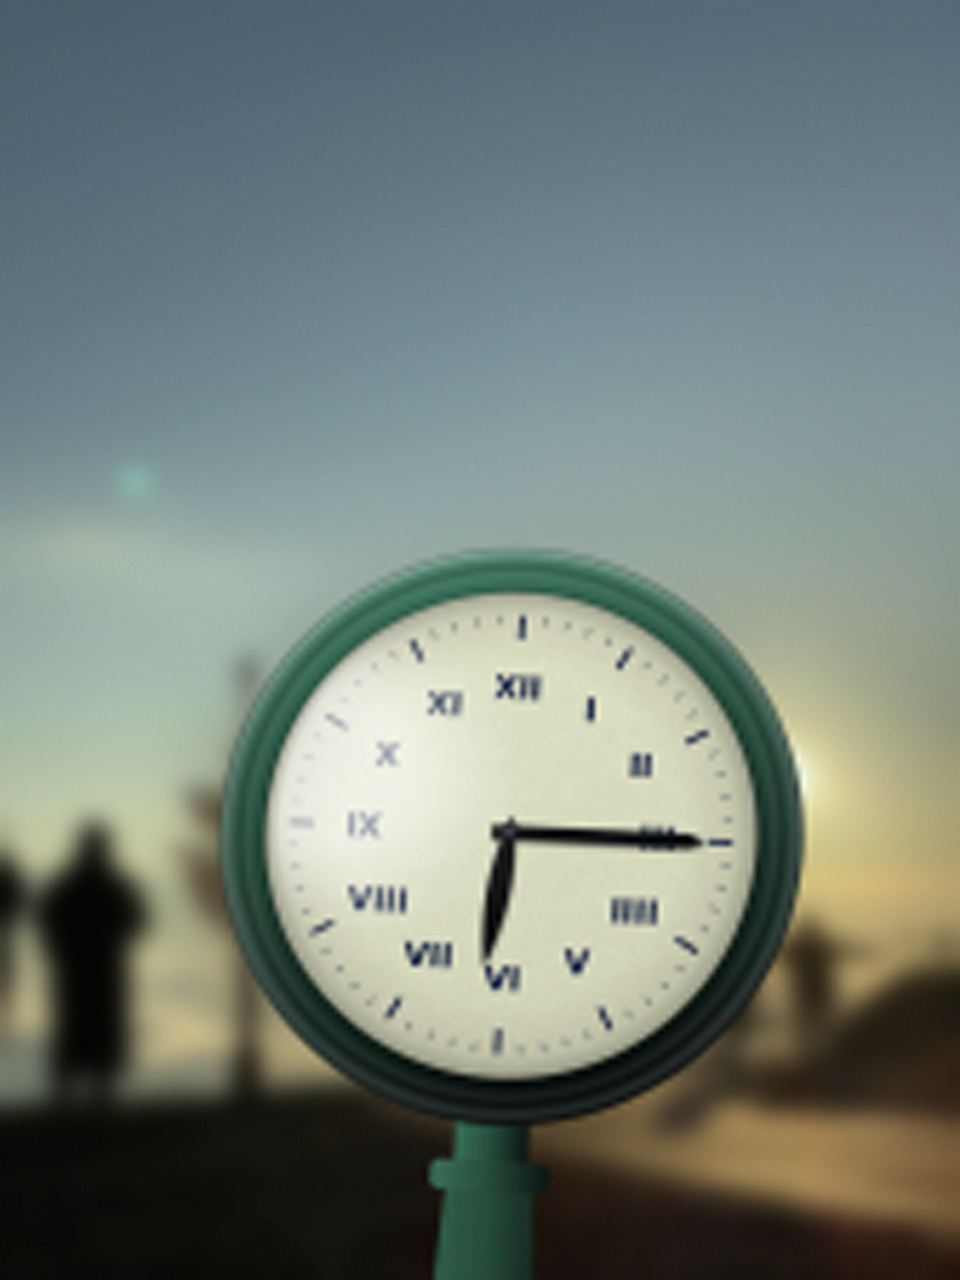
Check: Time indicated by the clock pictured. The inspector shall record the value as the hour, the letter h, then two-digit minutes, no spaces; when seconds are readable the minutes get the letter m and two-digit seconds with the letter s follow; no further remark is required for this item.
6h15
